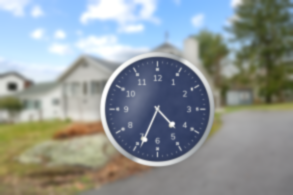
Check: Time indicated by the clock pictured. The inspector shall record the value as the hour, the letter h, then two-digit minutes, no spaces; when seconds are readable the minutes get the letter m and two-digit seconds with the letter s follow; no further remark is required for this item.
4h34
